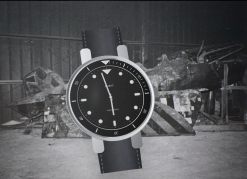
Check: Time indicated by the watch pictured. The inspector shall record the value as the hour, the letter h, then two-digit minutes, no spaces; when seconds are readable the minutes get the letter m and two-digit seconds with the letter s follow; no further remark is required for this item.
5h58
